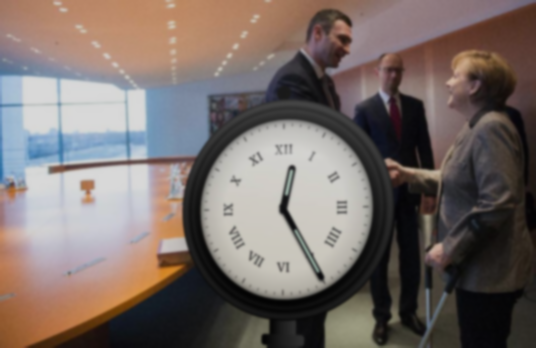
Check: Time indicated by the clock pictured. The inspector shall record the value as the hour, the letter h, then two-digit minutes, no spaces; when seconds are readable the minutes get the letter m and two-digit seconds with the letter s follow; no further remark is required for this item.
12h25
